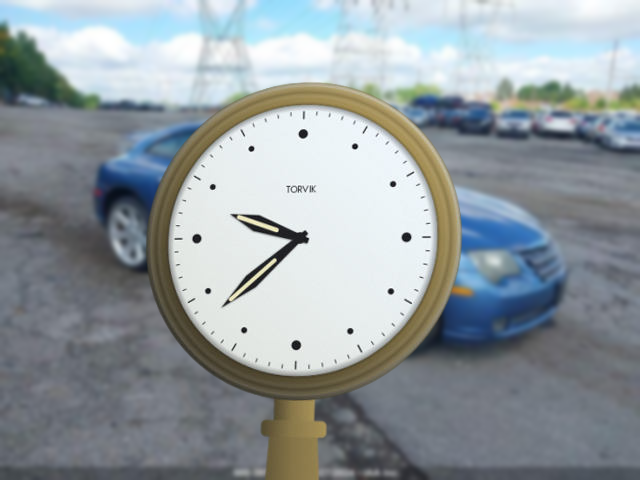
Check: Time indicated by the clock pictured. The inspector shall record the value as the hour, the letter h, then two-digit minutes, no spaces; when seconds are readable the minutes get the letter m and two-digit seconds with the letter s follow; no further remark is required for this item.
9h38
